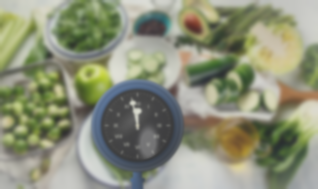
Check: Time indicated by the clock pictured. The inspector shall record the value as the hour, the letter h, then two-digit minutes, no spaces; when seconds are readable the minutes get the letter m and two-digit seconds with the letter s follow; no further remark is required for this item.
11h58
